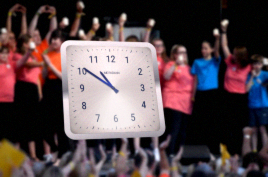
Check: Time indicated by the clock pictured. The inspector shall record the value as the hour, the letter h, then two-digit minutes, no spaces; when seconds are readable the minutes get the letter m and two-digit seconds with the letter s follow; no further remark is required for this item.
10h51
